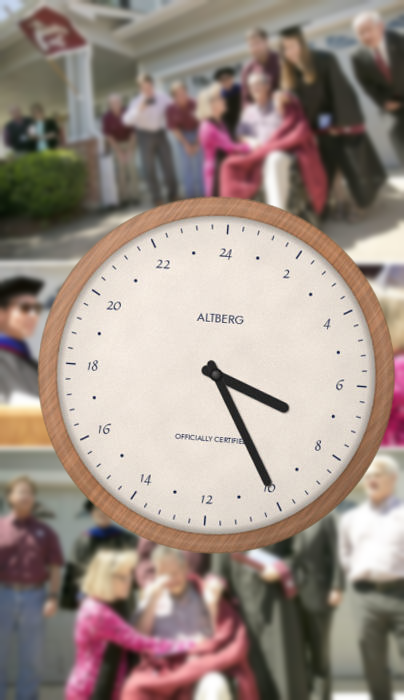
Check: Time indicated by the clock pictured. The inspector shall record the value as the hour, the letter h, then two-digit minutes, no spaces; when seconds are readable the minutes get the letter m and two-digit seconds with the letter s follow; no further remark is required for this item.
7h25
